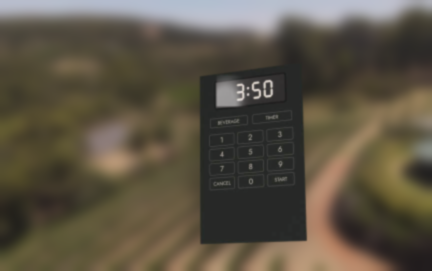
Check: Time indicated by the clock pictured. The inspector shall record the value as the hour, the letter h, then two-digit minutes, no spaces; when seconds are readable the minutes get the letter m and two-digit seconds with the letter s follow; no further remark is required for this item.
3h50
